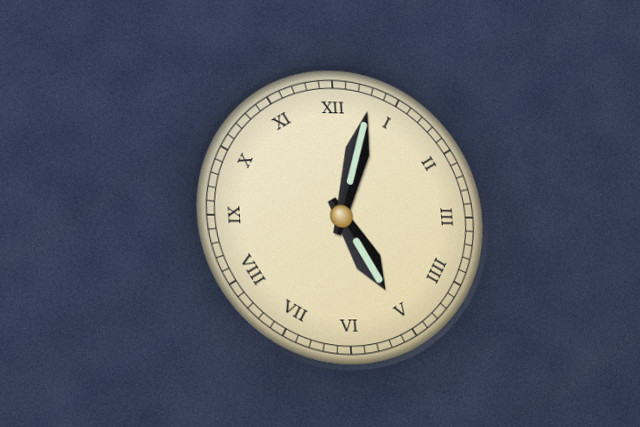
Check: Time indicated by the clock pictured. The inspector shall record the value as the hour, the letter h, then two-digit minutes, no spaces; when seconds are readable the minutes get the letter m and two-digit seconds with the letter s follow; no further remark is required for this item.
5h03
